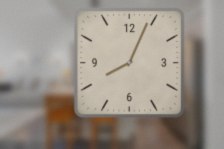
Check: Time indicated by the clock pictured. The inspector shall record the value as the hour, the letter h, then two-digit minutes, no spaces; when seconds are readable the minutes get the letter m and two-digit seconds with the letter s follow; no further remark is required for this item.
8h04
